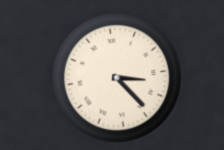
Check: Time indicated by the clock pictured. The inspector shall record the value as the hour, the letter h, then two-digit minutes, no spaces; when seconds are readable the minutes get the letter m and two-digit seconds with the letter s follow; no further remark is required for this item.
3h24
